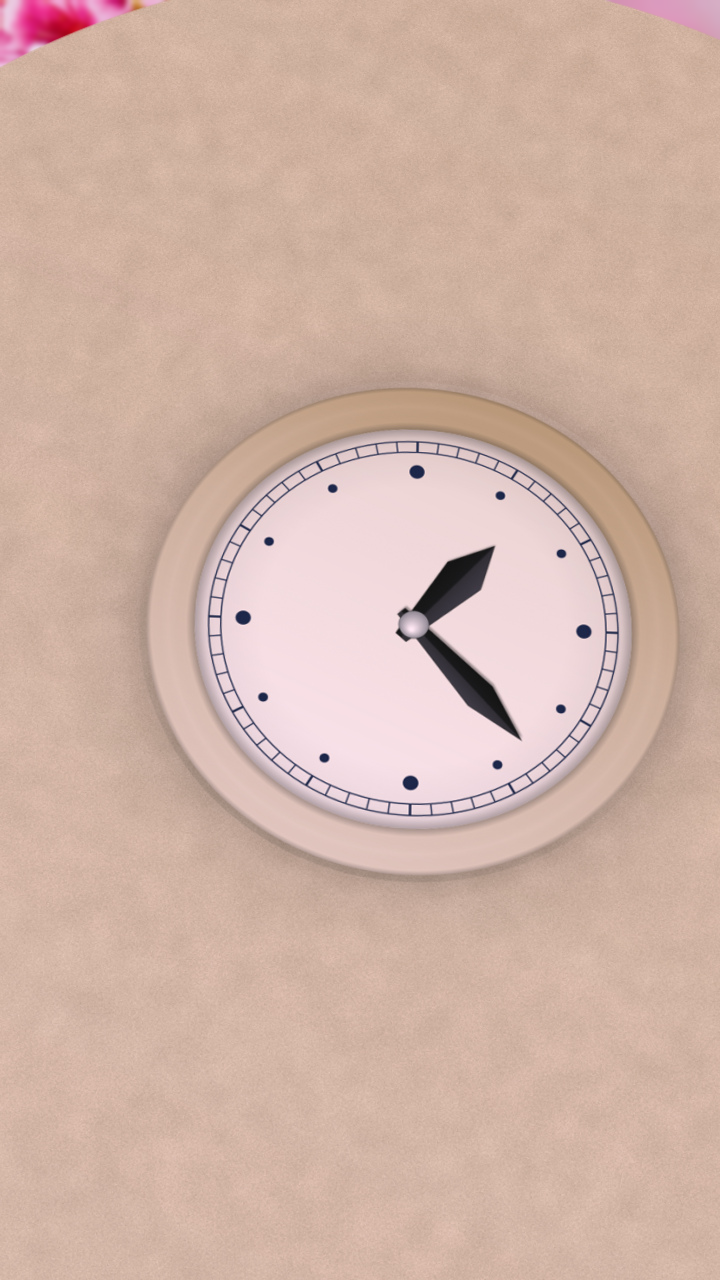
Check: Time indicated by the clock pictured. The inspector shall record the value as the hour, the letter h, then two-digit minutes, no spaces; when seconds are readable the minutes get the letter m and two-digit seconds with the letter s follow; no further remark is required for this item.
1h23
